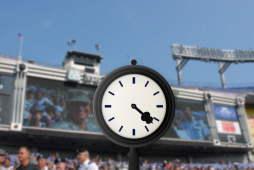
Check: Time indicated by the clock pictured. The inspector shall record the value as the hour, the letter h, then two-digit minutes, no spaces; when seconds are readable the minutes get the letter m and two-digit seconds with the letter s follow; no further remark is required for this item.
4h22
